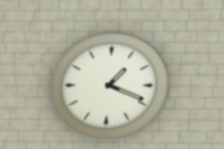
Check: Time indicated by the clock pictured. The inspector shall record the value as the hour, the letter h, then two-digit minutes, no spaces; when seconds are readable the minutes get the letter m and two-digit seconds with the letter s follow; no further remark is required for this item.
1h19
